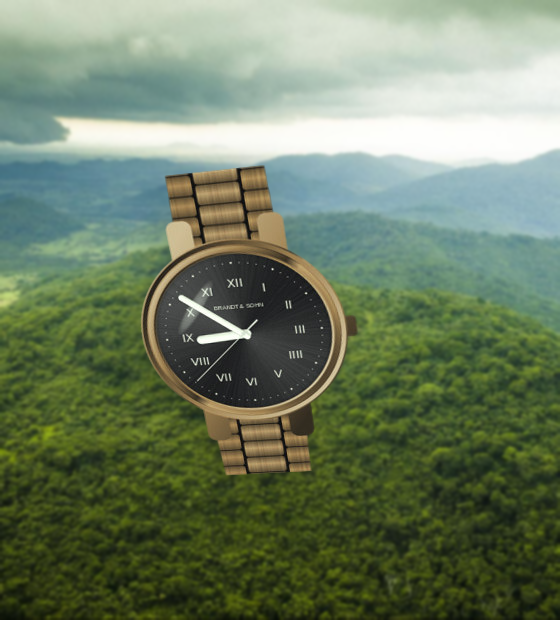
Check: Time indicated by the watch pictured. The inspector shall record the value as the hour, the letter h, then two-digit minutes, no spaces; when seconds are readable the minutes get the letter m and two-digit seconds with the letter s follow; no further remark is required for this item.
8h51m38s
